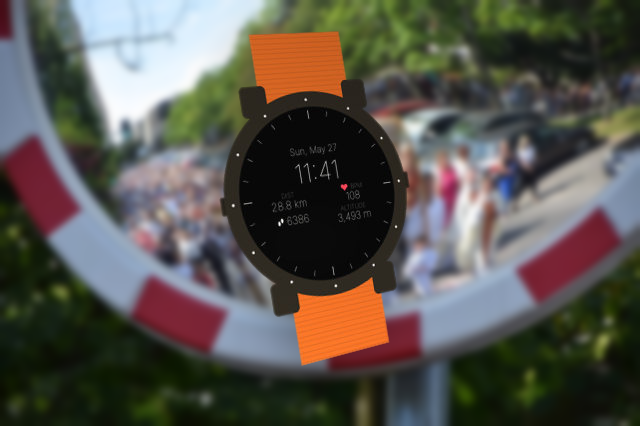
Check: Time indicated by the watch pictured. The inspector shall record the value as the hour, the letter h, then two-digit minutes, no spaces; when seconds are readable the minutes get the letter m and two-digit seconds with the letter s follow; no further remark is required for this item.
11h41
